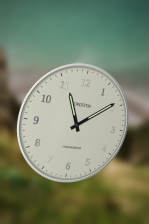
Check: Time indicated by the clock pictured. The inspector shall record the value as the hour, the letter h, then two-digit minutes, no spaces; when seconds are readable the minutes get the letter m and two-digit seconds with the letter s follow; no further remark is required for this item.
11h09
